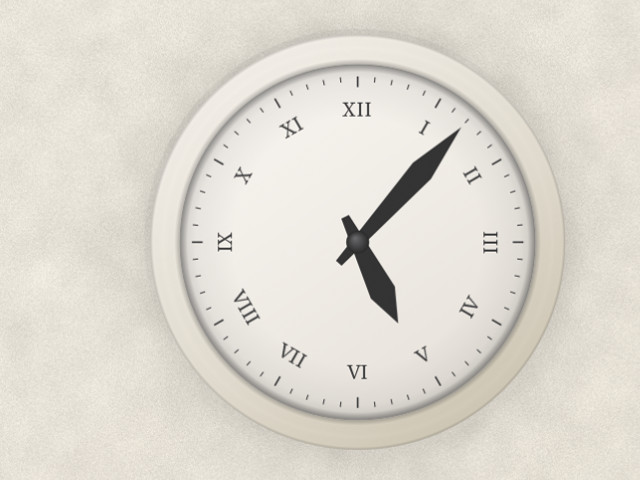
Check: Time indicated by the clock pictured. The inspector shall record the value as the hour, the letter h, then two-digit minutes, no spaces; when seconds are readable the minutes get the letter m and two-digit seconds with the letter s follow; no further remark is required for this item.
5h07
